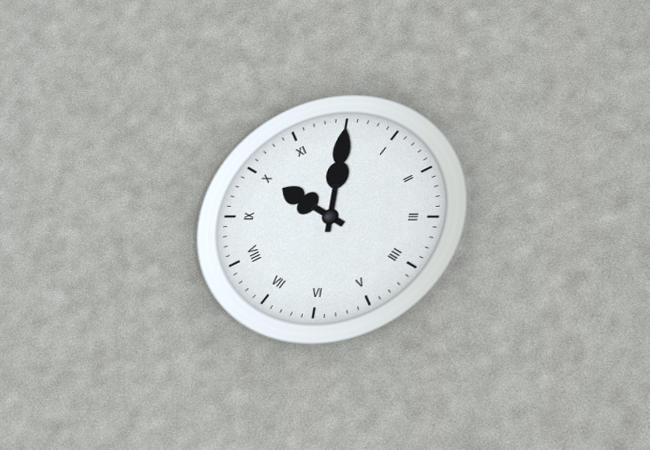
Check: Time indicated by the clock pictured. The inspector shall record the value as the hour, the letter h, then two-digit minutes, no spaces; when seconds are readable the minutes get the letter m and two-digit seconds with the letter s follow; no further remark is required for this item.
10h00
